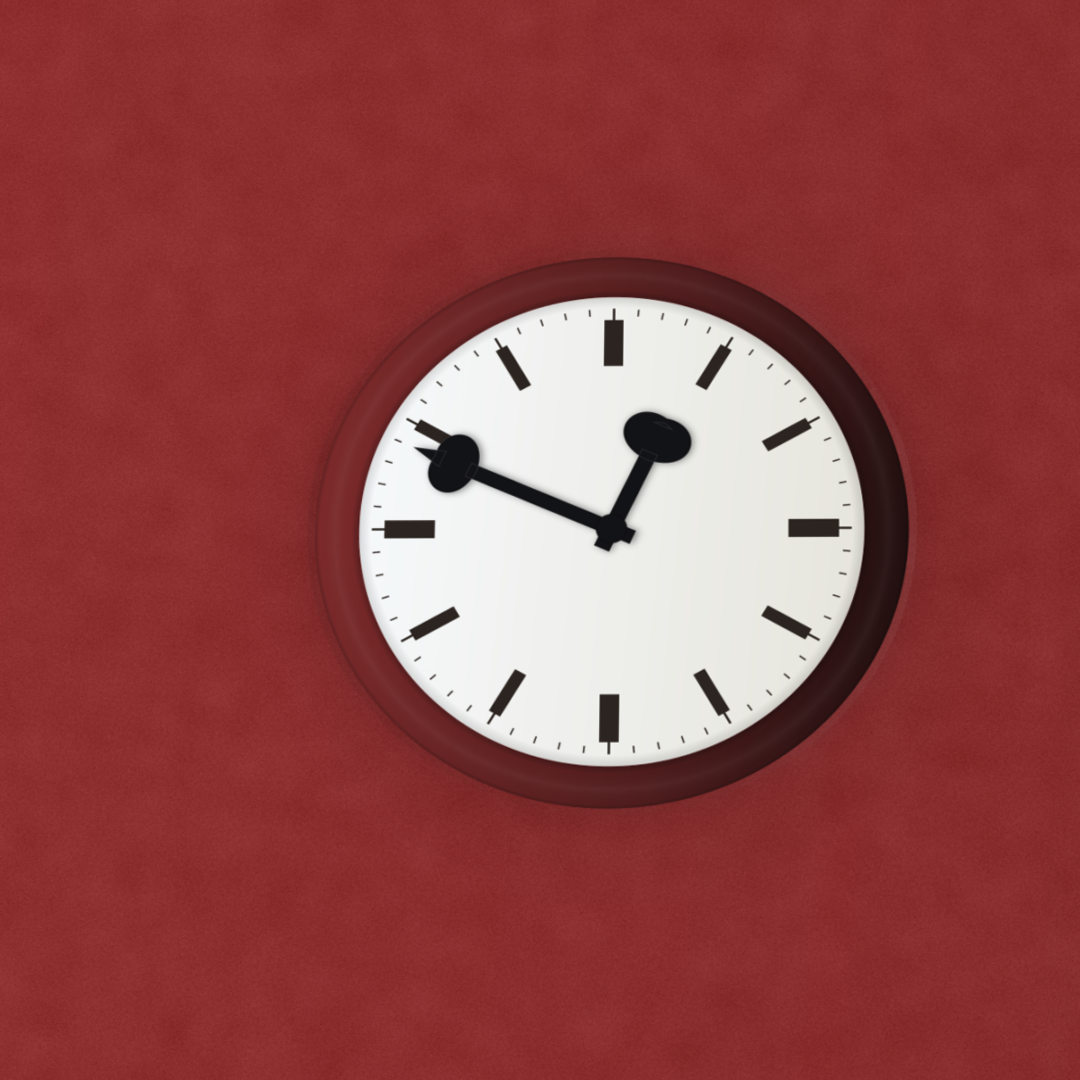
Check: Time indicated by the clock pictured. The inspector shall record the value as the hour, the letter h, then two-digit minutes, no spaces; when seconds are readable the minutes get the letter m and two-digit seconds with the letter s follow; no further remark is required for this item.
12h49
